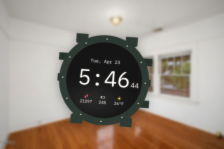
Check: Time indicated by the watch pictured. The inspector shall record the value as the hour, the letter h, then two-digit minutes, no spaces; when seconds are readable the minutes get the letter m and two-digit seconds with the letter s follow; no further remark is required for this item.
5h46
